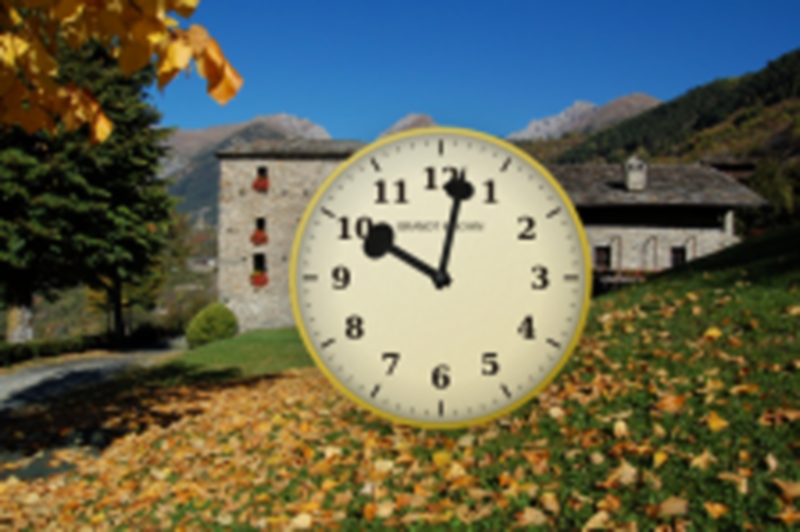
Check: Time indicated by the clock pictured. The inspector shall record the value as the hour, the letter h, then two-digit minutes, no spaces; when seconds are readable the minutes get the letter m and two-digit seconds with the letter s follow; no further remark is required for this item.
10h02
